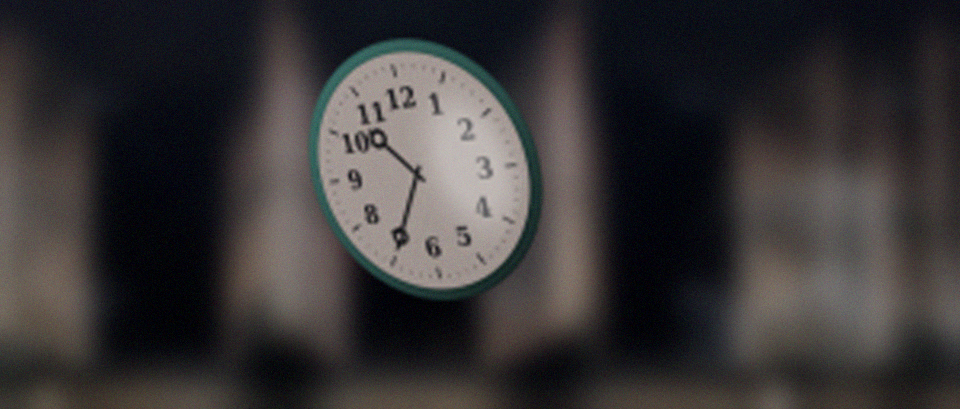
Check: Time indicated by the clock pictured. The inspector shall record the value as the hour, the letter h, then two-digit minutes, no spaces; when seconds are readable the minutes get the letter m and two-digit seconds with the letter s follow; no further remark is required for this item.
10h35
